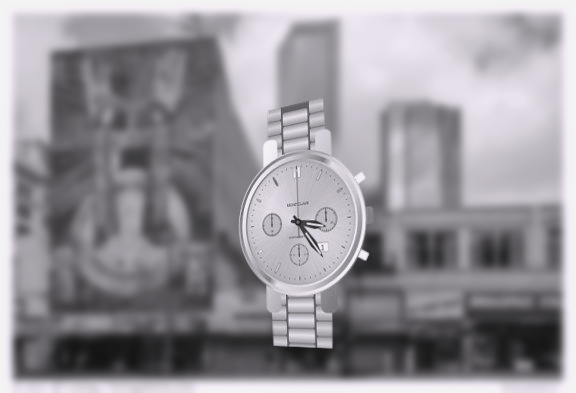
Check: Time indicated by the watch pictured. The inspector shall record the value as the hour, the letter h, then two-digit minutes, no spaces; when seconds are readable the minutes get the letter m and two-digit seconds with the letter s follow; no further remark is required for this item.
3h24
